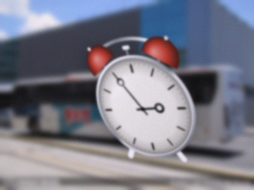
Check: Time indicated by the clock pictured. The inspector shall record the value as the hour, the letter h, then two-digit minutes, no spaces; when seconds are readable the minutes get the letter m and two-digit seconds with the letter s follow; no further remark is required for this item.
2h55
